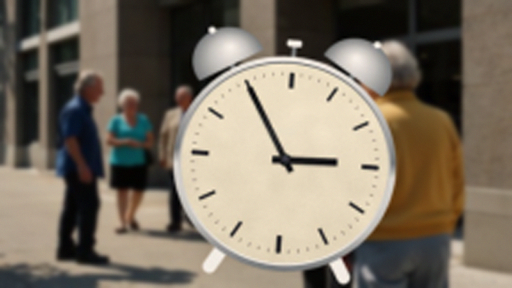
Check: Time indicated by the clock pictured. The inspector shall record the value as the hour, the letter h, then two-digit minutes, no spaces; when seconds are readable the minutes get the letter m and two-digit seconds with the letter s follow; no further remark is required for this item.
2h55
